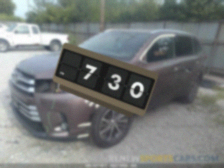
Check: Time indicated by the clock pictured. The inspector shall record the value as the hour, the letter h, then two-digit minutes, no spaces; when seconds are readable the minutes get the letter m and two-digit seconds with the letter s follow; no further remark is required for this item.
7h30
